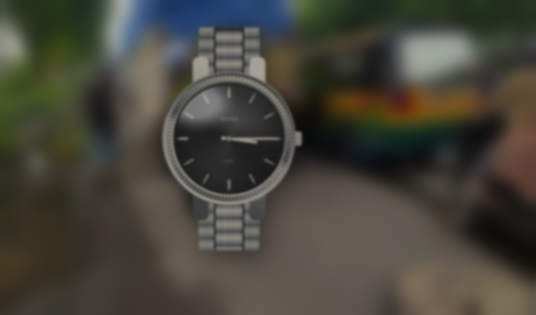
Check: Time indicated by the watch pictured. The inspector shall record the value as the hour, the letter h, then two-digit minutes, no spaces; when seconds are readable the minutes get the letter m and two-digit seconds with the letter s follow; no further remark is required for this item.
3h15
